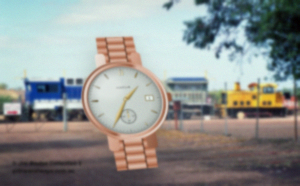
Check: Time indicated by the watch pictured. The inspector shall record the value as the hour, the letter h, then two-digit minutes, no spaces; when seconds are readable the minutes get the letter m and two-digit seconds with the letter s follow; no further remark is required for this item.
1h35
